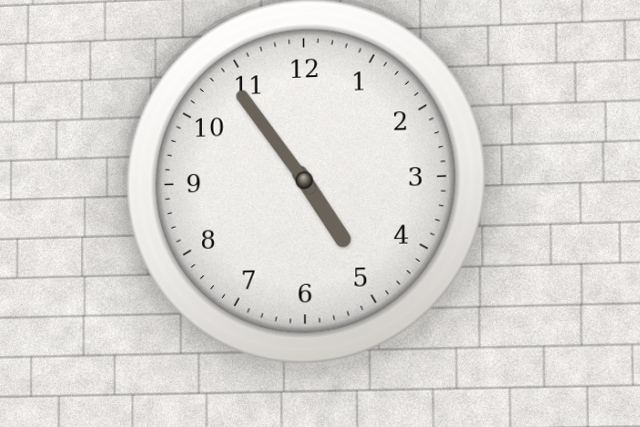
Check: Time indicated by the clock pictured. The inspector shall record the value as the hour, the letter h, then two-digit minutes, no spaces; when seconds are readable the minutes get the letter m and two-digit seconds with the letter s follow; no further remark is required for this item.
4h54
